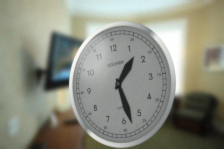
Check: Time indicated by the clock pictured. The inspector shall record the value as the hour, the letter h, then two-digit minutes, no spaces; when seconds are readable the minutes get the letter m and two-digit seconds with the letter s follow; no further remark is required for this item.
1h28
